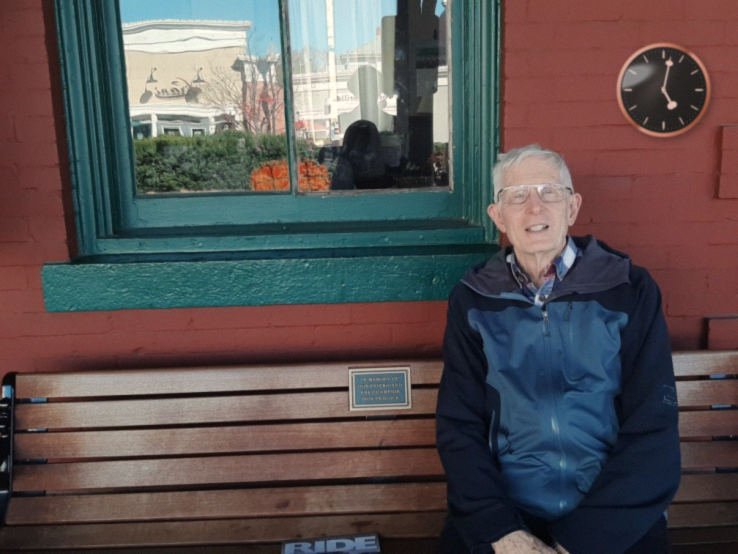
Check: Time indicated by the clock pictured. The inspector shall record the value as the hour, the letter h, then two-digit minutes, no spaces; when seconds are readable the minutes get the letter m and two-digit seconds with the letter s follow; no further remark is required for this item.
5h02
